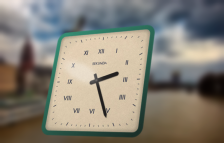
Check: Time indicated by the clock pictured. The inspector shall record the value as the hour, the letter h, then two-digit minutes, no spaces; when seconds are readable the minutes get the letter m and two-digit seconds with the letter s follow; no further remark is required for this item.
2h26
